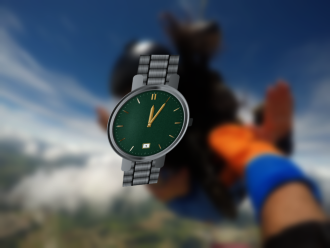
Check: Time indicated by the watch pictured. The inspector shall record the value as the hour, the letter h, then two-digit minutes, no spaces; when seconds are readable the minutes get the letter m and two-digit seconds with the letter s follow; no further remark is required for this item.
12h05
